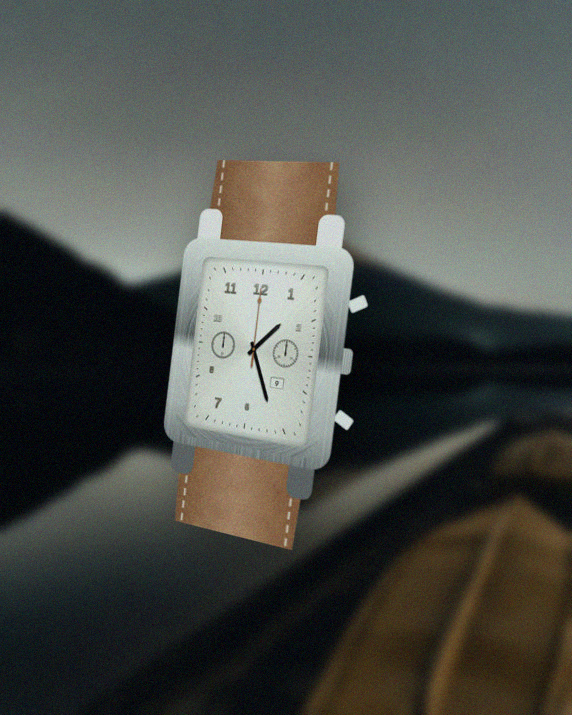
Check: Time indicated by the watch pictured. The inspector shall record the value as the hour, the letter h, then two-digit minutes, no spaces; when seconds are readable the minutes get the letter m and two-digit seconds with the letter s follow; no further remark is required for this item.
1h26
